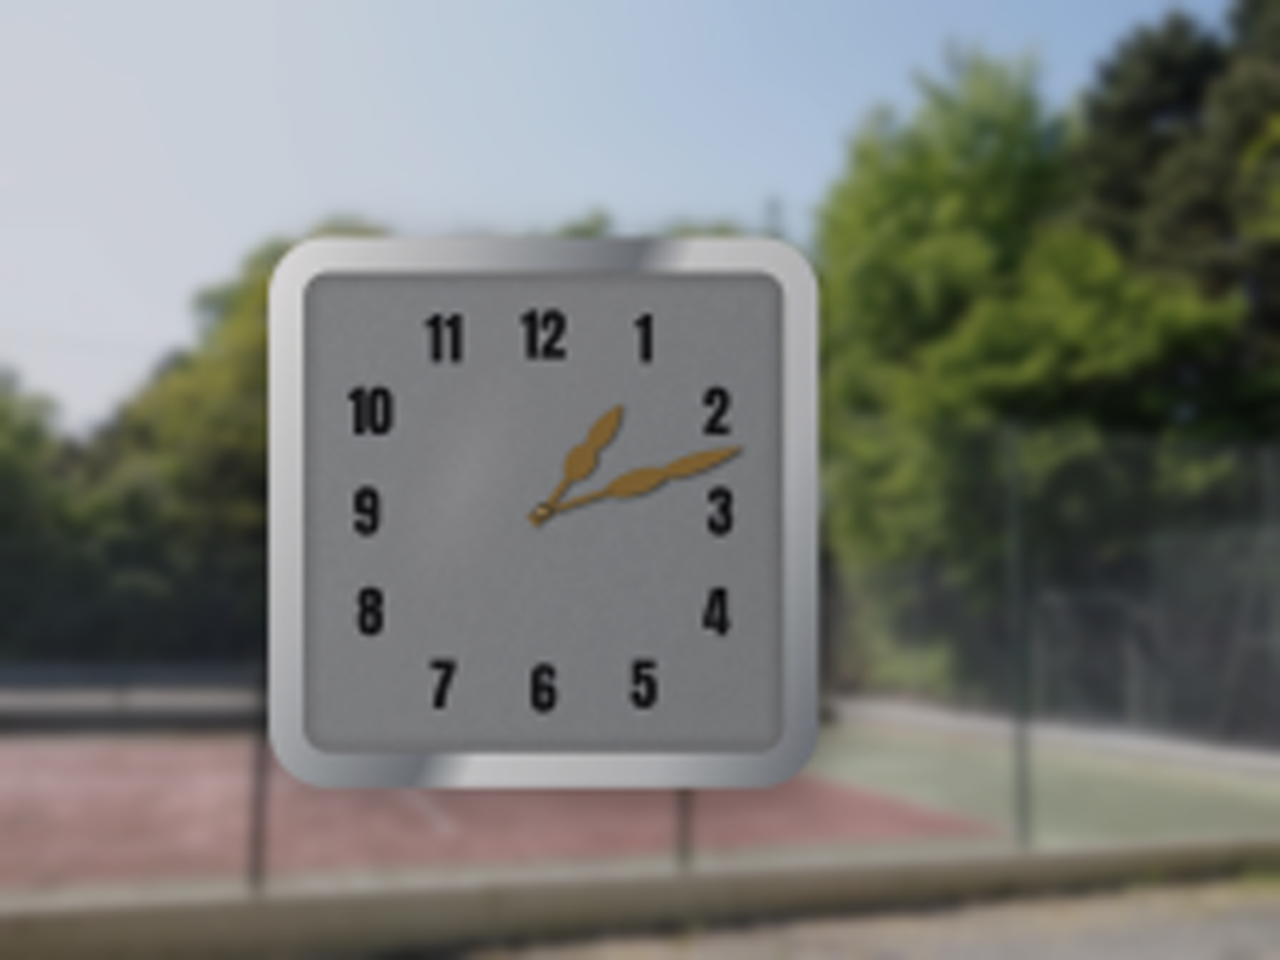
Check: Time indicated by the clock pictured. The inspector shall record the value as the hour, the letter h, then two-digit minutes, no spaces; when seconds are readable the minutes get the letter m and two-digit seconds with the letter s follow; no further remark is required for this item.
1h12
